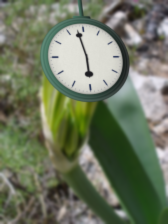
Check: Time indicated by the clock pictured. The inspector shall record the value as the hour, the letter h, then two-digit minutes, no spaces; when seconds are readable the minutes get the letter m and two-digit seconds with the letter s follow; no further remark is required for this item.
5h58
